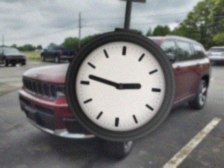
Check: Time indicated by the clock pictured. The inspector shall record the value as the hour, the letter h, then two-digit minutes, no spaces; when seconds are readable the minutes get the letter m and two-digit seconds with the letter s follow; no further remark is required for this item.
2h47
